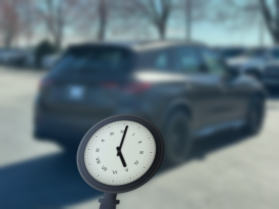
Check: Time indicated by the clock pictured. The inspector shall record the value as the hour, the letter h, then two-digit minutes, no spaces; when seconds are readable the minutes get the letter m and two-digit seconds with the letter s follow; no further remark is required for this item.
5h01
